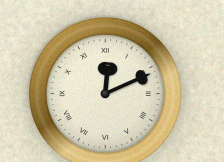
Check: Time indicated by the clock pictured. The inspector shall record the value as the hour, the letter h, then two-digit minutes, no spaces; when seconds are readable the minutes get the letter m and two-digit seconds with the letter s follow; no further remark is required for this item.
12h11
